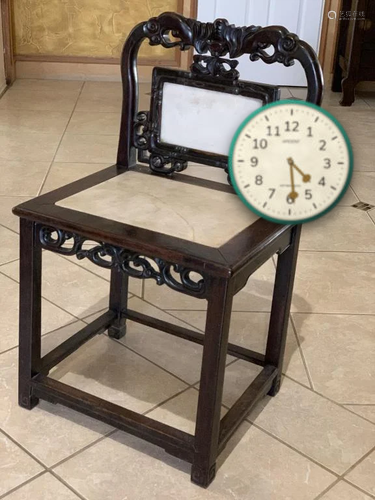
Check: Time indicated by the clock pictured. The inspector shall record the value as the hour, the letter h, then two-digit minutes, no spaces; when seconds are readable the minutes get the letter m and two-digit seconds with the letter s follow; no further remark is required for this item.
4h29
